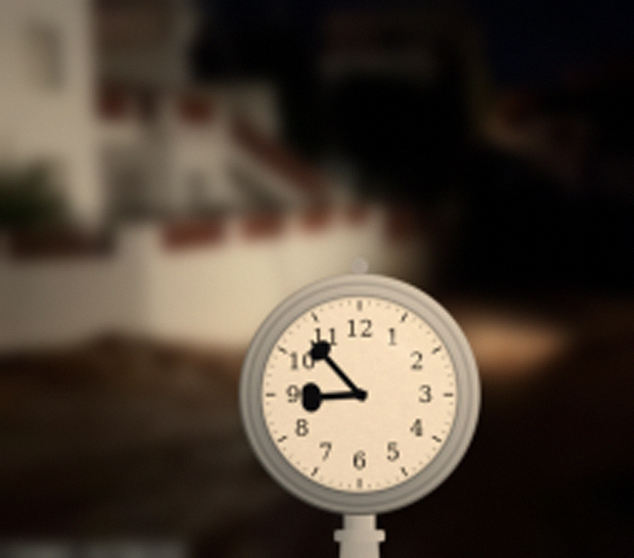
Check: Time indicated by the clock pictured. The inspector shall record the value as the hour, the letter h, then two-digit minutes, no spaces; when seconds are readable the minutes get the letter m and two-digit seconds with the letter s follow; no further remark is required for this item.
8h53
